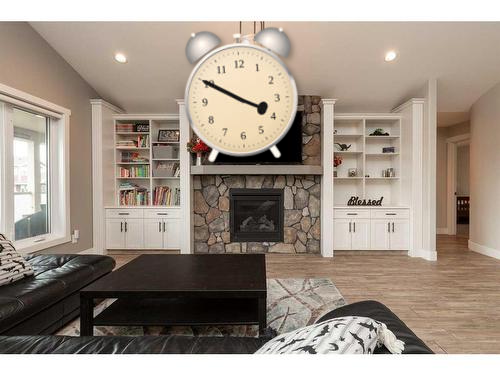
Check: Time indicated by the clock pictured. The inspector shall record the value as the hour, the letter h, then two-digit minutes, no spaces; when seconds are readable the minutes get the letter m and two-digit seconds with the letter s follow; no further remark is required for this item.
3h50
